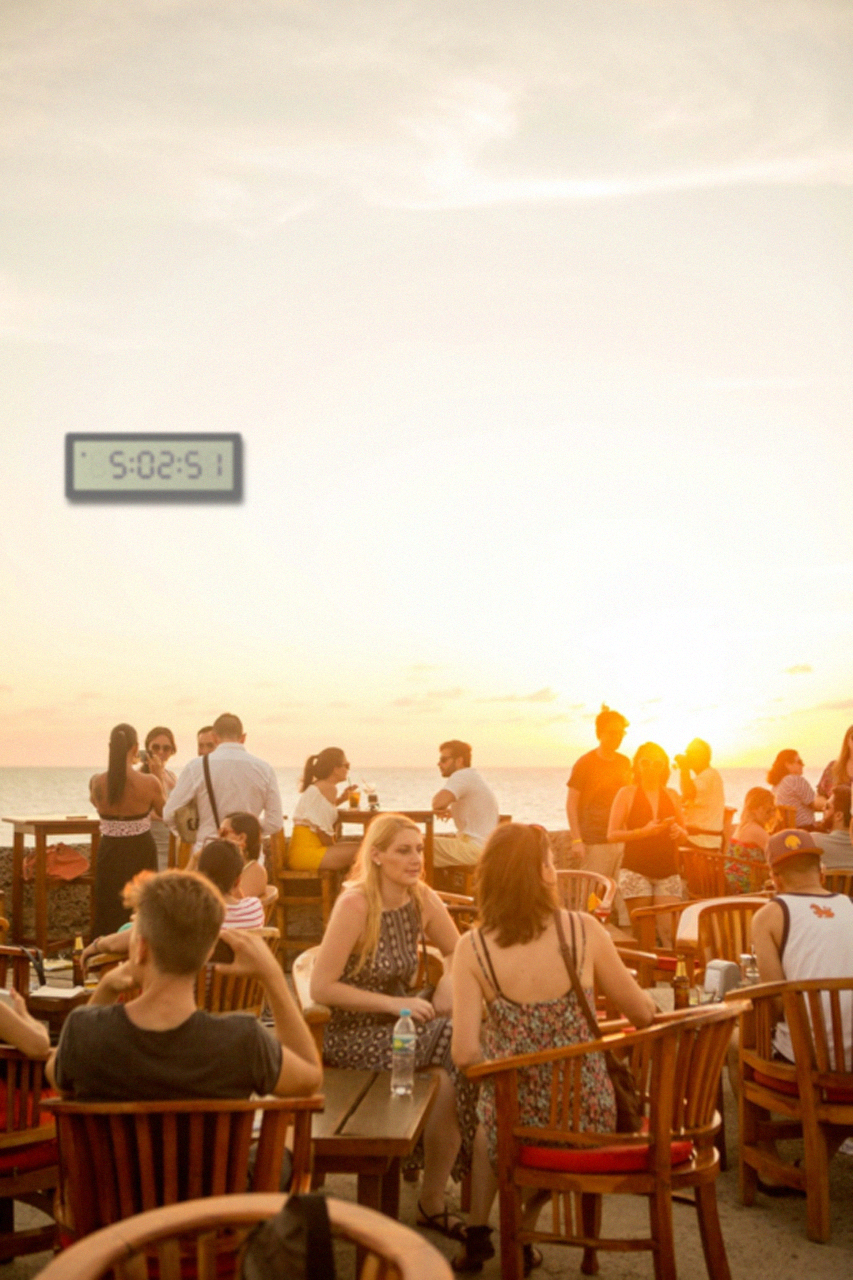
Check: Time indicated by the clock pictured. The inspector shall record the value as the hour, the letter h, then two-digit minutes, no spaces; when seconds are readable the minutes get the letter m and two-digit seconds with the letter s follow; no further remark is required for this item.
5h02m51s
